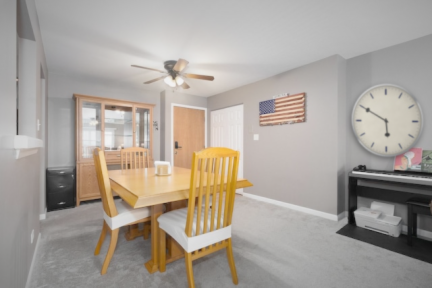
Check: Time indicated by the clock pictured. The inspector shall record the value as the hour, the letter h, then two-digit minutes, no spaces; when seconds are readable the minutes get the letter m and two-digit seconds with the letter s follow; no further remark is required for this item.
5h50
